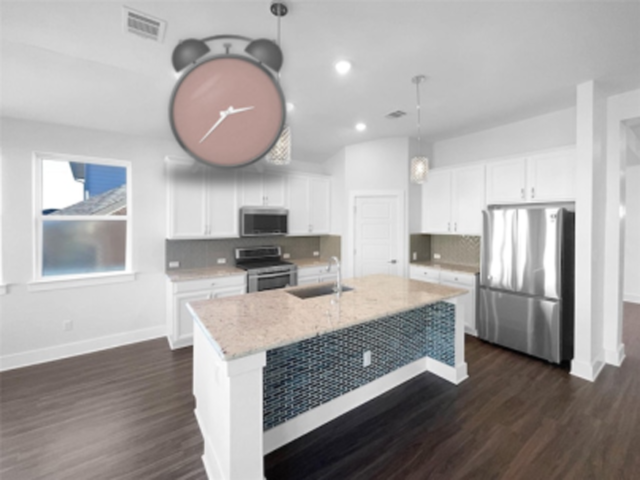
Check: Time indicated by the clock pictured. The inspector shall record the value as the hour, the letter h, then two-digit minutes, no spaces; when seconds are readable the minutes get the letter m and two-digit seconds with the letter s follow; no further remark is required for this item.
2h37
